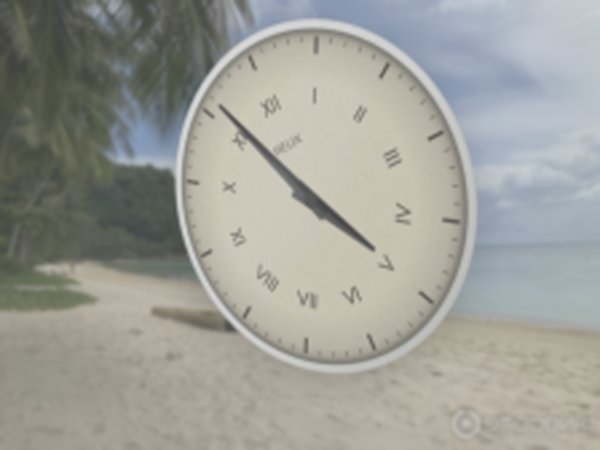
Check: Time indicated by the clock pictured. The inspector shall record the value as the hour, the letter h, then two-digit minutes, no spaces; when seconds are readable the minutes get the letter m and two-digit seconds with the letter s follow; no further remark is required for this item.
4h56
